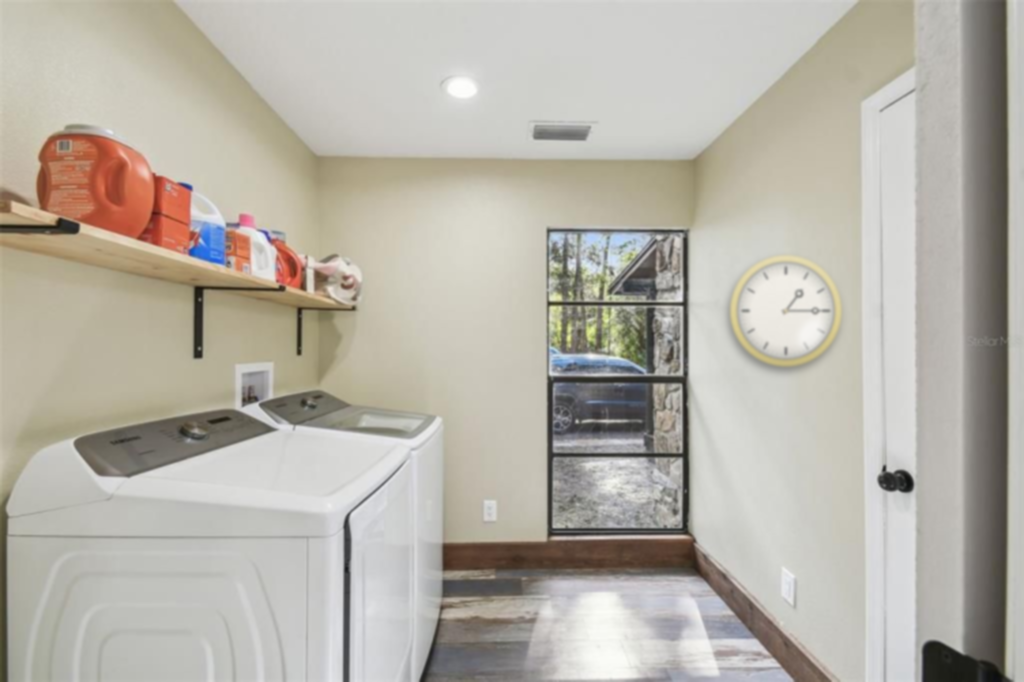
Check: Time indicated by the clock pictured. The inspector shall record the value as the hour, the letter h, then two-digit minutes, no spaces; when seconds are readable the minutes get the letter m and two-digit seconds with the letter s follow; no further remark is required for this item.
1h15
